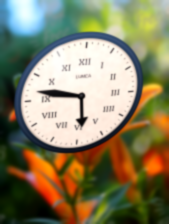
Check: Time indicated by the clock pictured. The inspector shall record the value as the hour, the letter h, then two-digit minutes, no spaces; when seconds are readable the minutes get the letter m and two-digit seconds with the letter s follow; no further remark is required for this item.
5h47
